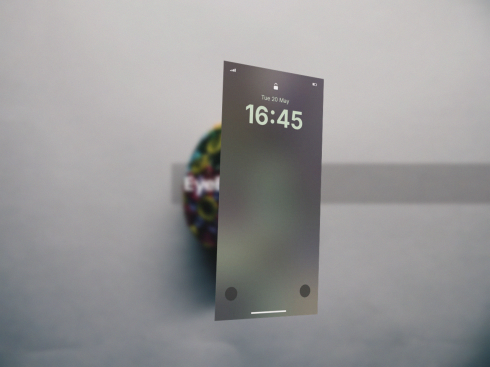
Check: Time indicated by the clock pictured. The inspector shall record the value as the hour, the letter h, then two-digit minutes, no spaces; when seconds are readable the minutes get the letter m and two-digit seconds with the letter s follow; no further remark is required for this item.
16h45
